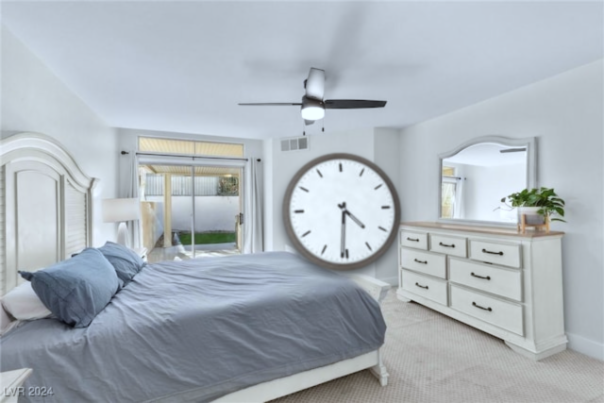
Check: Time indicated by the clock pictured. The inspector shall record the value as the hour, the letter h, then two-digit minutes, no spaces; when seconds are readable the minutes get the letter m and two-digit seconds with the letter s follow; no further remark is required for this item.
4h31
